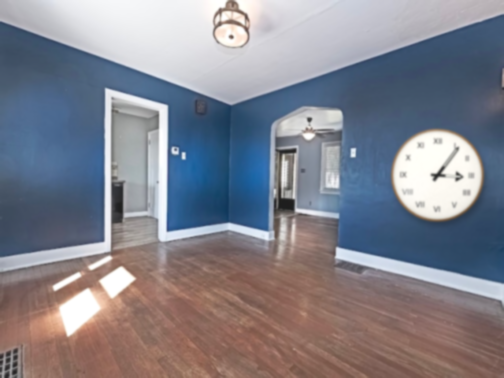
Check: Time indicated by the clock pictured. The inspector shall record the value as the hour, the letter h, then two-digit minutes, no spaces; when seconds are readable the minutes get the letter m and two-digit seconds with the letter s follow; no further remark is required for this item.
3h06
